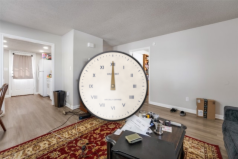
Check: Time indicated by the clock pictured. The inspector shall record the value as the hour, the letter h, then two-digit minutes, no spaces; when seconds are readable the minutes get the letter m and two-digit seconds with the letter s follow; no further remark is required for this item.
12h00
